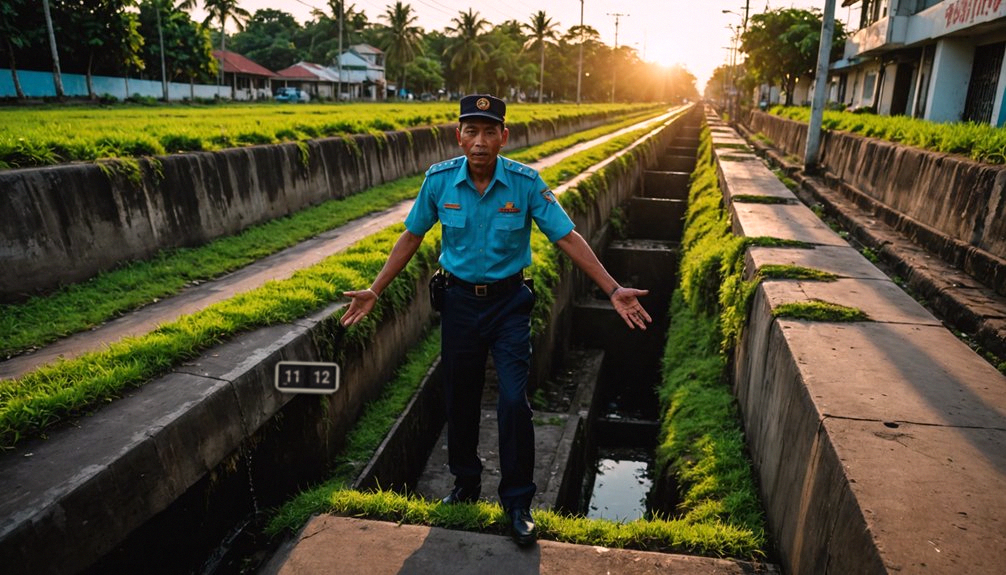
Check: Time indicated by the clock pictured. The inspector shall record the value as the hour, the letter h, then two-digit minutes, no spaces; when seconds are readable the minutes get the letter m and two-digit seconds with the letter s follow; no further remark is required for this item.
11h12
